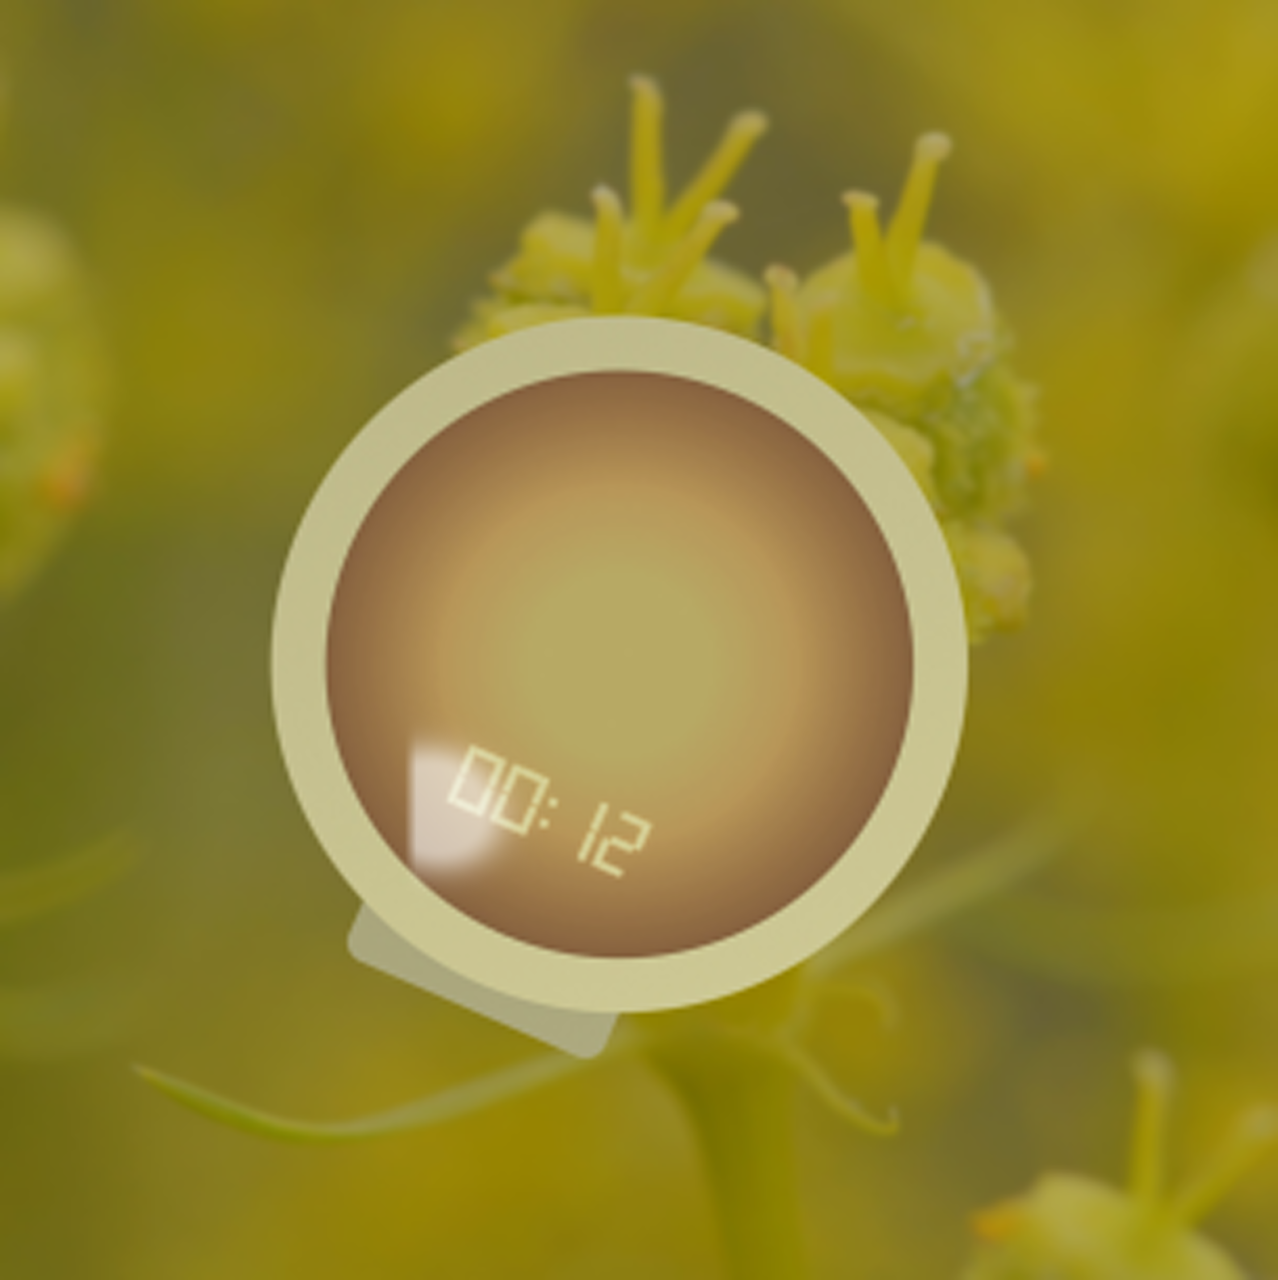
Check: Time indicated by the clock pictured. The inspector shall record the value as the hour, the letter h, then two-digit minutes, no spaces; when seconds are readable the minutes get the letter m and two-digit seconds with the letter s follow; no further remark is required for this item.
0h12
